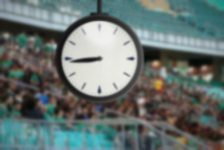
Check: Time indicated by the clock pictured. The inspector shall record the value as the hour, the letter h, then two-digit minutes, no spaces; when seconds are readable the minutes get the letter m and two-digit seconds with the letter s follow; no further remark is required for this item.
8h44
